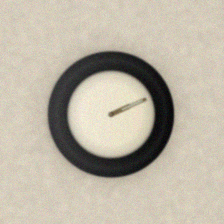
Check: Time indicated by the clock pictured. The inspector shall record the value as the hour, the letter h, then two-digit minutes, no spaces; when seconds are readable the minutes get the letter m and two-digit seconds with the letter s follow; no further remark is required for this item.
2h11
